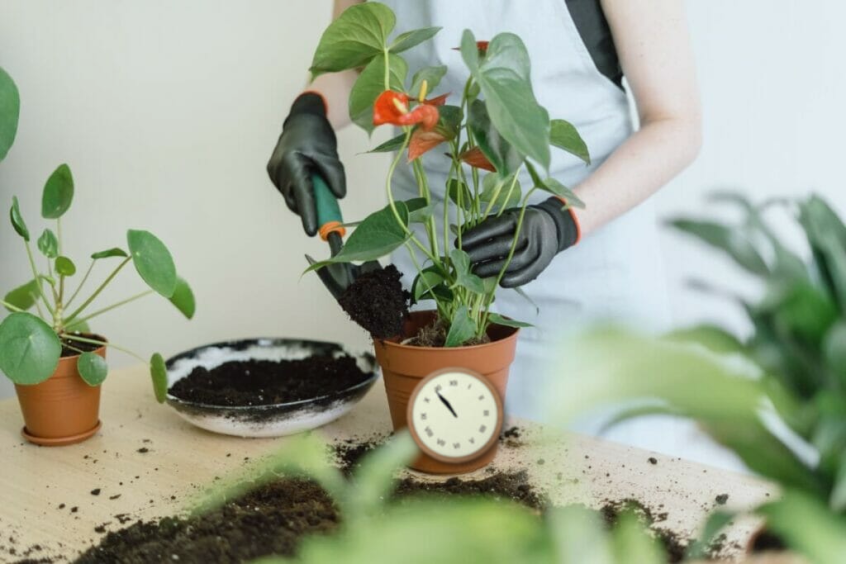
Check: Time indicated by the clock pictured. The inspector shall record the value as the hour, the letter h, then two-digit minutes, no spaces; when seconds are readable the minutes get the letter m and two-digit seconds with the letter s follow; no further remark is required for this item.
10h54
